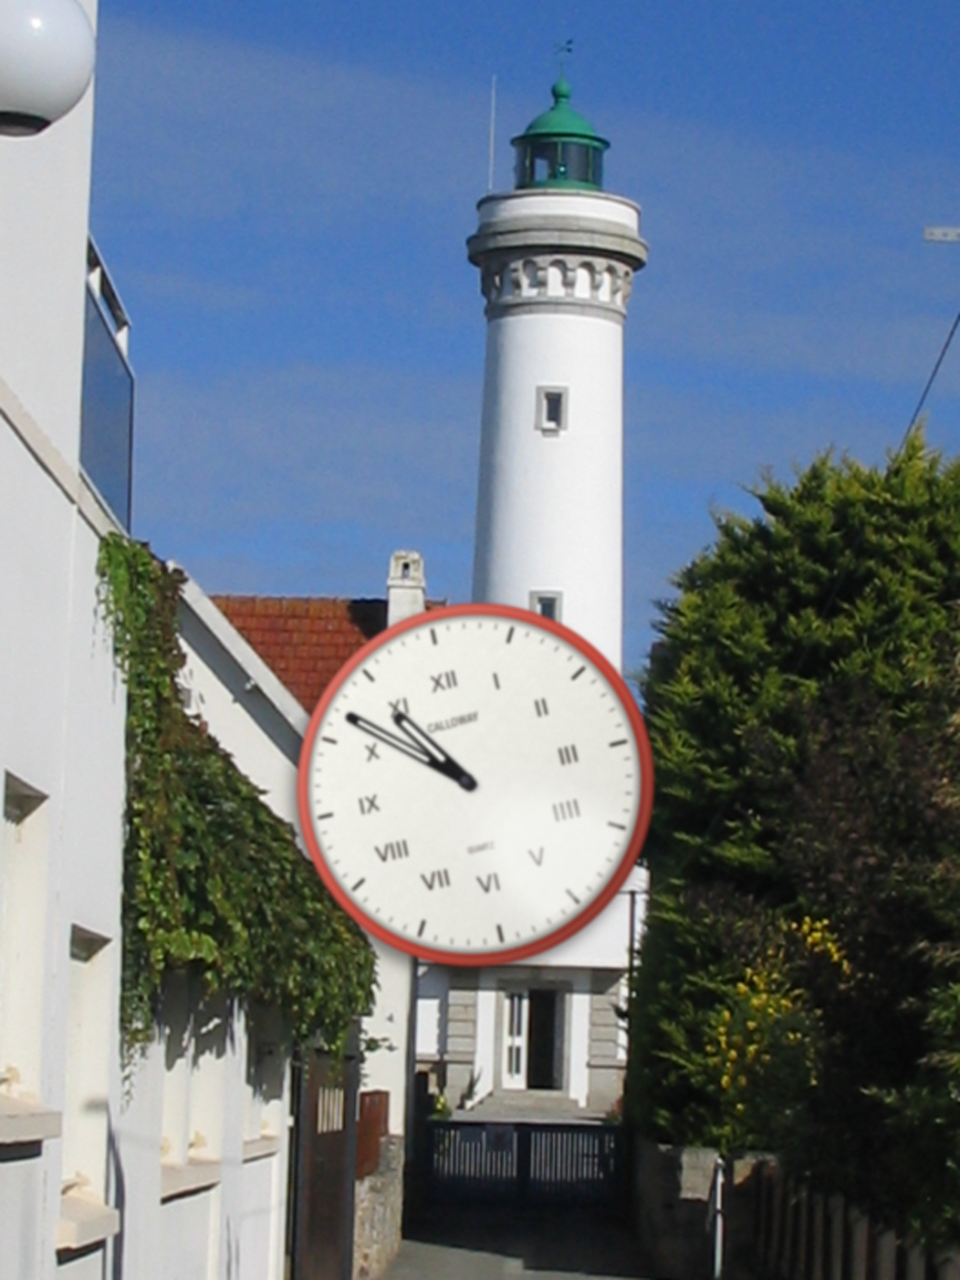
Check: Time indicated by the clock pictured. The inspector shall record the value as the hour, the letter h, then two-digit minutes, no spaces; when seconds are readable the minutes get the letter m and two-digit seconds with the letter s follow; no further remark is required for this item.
10h52
